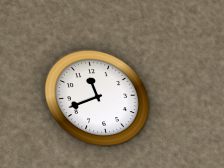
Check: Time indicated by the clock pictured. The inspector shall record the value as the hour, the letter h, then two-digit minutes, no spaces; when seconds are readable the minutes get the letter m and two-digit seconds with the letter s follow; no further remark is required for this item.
11h42
